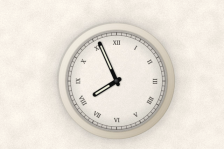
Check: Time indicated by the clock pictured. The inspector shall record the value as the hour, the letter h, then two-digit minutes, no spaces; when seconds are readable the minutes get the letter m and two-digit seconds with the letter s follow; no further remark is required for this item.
7h56
